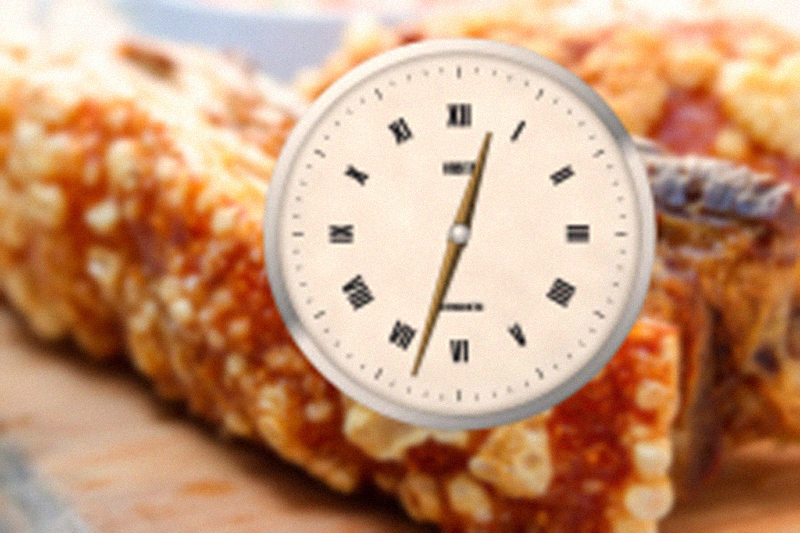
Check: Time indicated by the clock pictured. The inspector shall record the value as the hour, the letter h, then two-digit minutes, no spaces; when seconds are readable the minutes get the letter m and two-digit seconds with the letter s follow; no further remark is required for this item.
12h33
